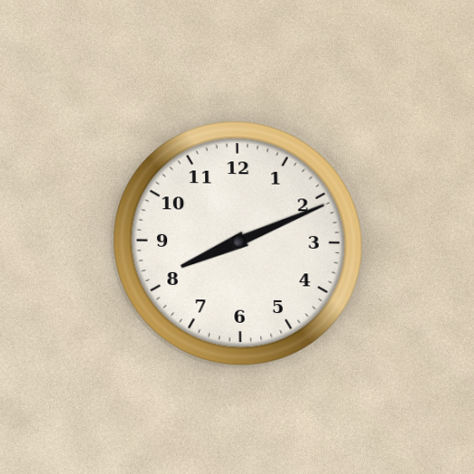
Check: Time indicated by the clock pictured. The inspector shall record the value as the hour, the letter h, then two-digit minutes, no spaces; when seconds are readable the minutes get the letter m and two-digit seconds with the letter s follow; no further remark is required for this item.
8h11
